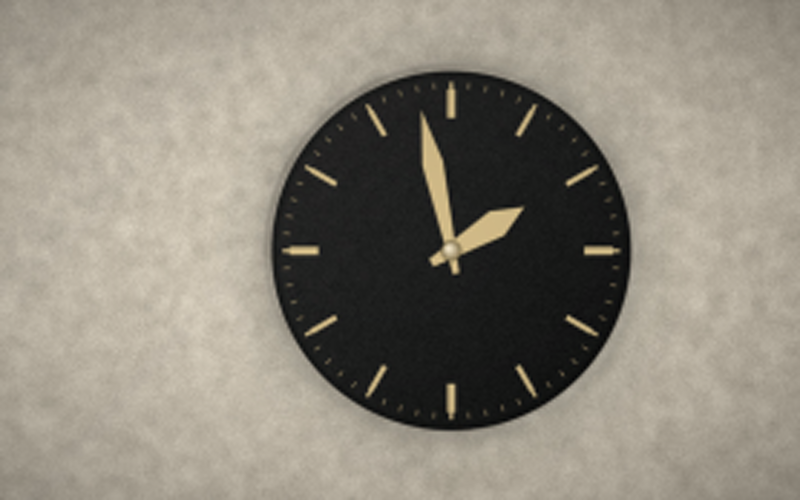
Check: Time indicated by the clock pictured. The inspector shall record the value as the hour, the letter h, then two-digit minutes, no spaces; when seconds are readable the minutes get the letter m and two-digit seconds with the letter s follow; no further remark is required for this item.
1h58
